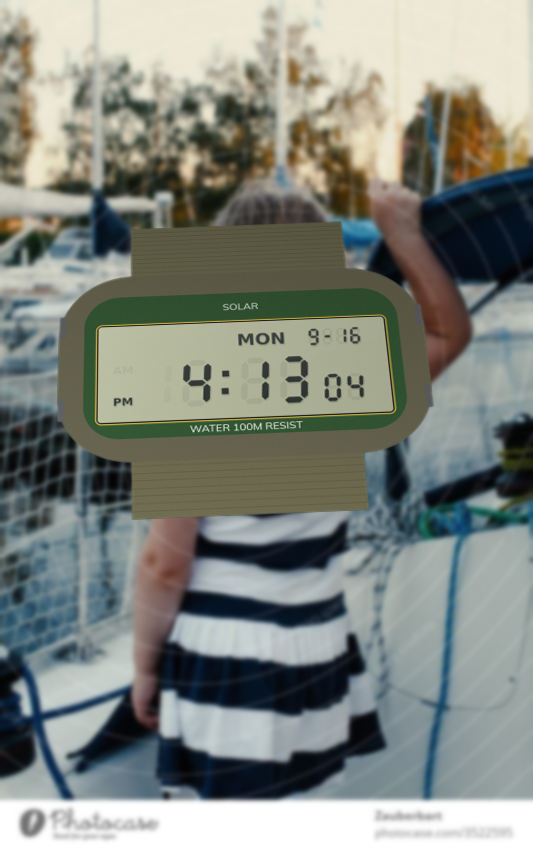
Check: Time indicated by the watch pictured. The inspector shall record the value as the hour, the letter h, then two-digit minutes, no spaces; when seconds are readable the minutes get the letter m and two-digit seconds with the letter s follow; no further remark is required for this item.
4h13m04s
